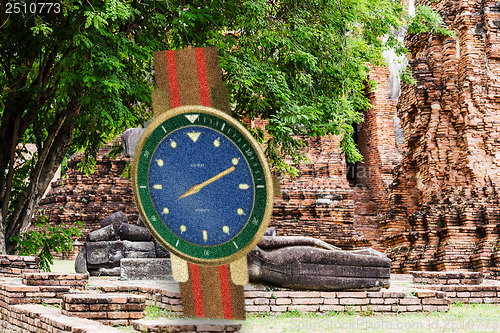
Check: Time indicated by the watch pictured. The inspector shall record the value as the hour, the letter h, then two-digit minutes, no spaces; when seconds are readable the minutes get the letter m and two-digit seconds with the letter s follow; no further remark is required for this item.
8h11
